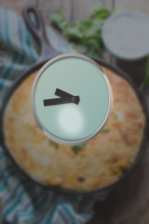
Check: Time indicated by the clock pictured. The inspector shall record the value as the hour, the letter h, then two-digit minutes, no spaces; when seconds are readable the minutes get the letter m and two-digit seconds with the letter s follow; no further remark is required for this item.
9h44
